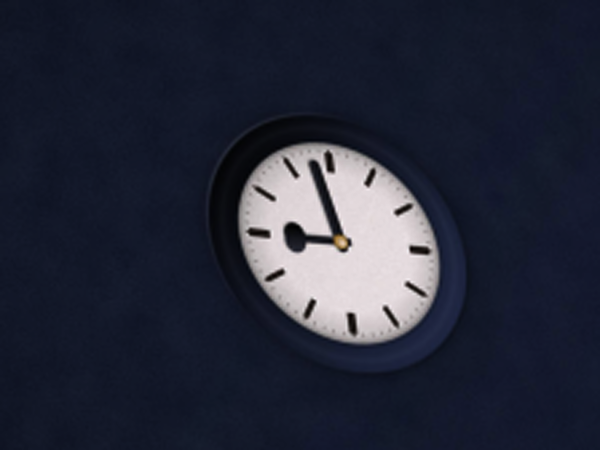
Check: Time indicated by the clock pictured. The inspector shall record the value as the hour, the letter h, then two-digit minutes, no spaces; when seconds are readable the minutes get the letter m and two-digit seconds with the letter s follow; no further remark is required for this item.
8h58
